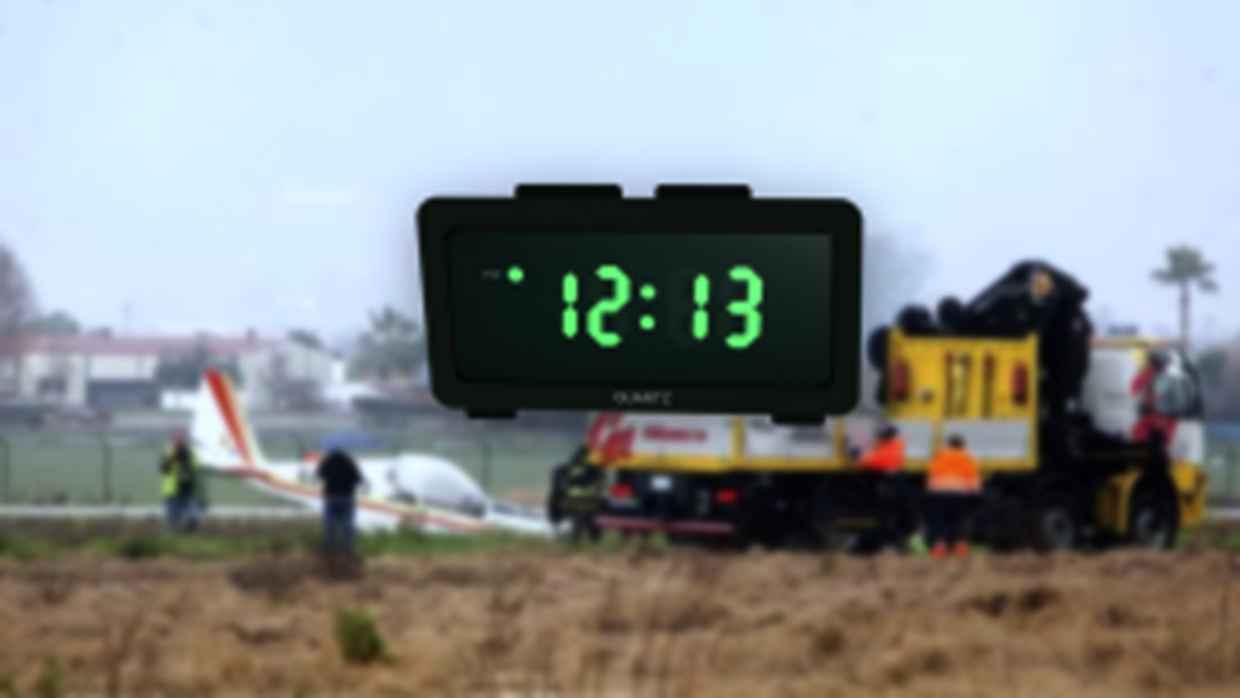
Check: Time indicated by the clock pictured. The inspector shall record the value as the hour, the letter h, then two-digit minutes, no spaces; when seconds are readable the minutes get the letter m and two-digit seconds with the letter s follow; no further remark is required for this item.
12h13
